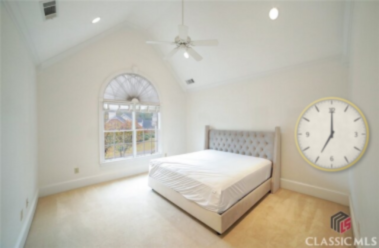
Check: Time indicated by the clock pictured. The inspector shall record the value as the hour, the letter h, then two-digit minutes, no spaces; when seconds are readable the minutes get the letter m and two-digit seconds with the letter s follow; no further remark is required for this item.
7h00
